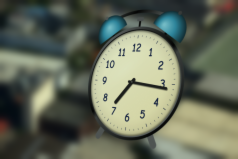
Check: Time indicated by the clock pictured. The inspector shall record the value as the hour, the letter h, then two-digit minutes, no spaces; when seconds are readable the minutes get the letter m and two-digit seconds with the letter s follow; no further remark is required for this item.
7h16
